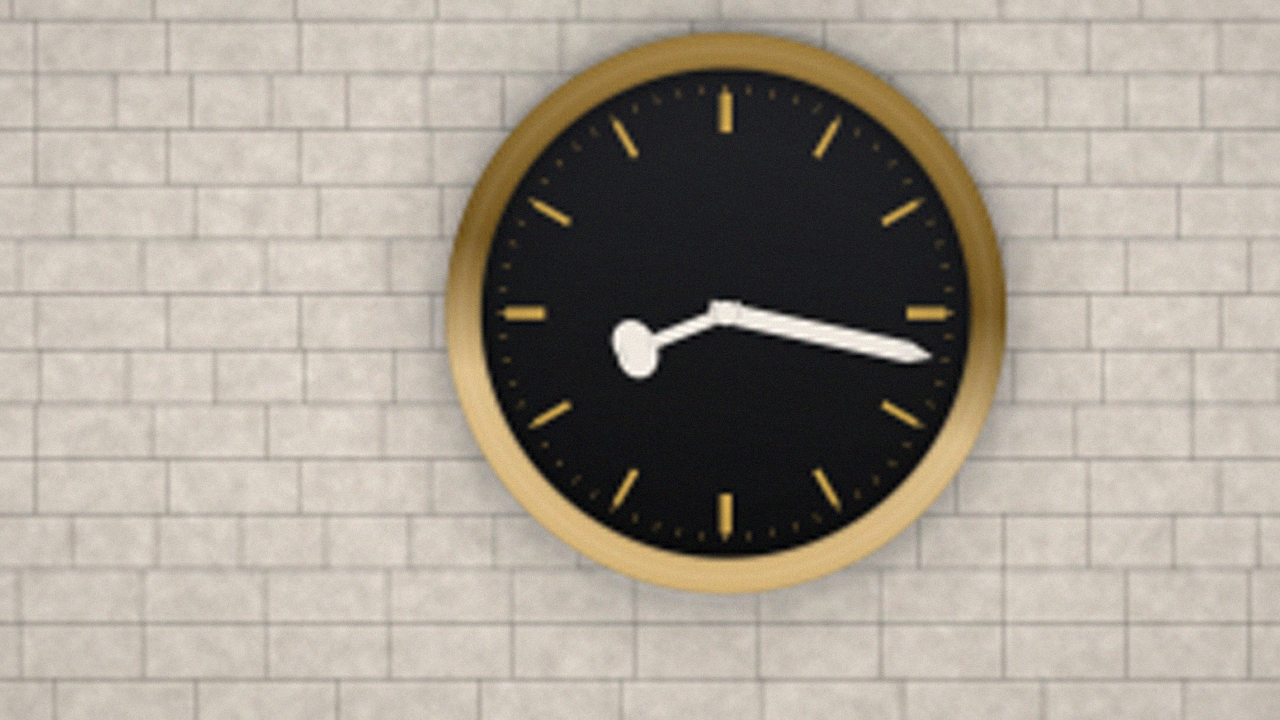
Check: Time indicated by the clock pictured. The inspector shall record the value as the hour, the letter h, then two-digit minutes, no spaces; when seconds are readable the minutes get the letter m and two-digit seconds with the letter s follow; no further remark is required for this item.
8h17
